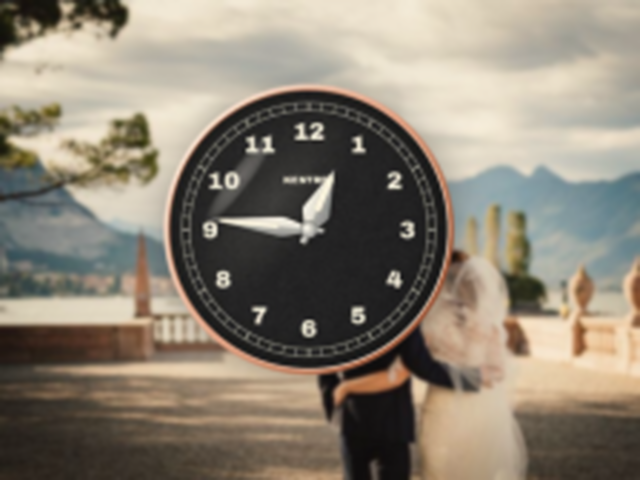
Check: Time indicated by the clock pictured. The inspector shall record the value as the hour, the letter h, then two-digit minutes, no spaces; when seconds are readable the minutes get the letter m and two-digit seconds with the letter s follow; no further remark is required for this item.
12h46
